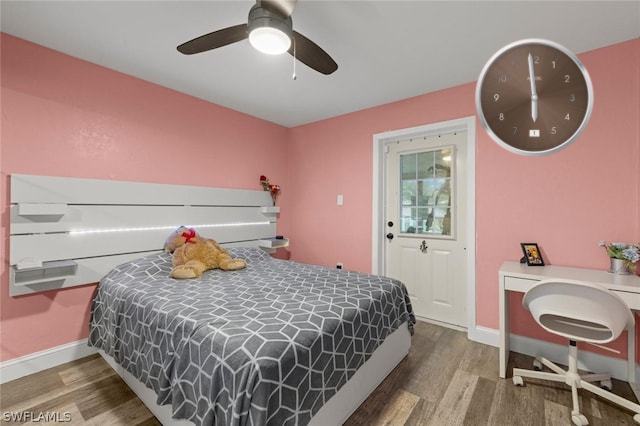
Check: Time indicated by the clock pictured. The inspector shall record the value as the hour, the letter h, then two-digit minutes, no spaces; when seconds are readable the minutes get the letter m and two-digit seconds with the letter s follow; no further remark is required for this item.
5h59
